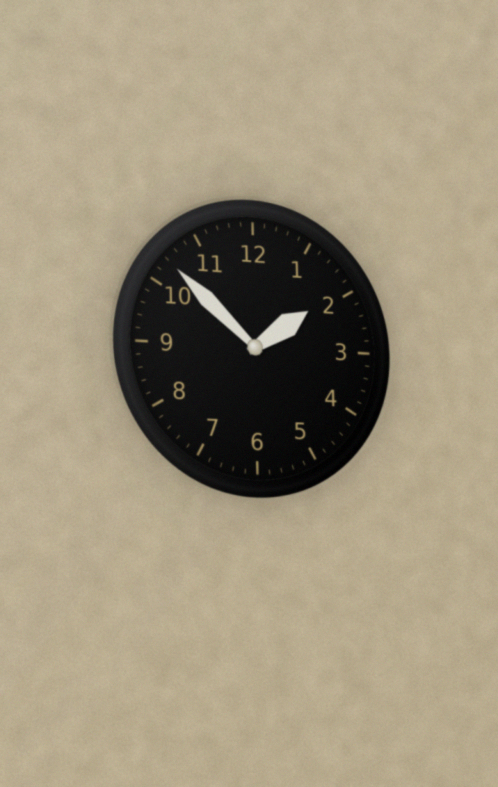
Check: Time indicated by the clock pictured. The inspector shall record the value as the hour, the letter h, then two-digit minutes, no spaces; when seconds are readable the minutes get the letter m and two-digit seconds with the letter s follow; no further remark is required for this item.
1h52
